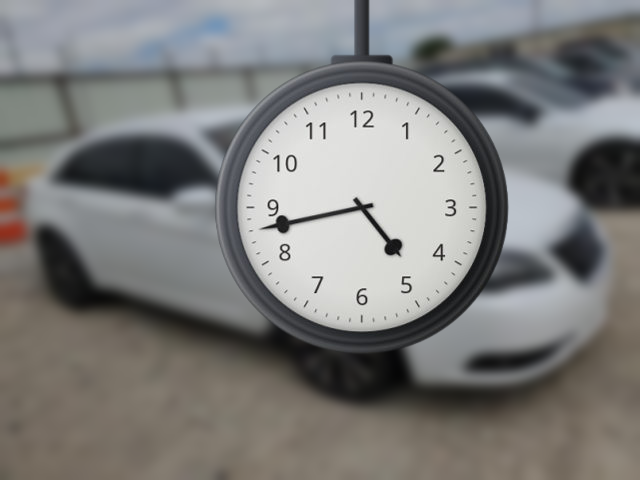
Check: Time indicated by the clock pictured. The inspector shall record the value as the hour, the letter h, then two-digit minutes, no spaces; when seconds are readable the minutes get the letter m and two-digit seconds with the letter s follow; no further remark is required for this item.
4h43
